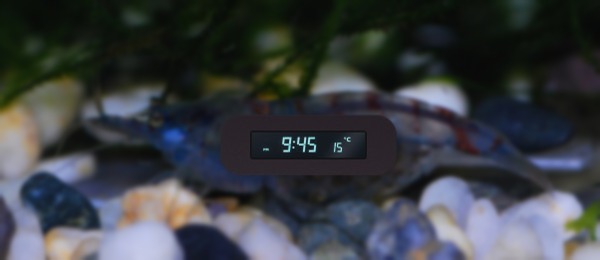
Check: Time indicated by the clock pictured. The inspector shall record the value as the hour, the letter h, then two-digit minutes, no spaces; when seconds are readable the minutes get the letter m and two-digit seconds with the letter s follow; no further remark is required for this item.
9h45
